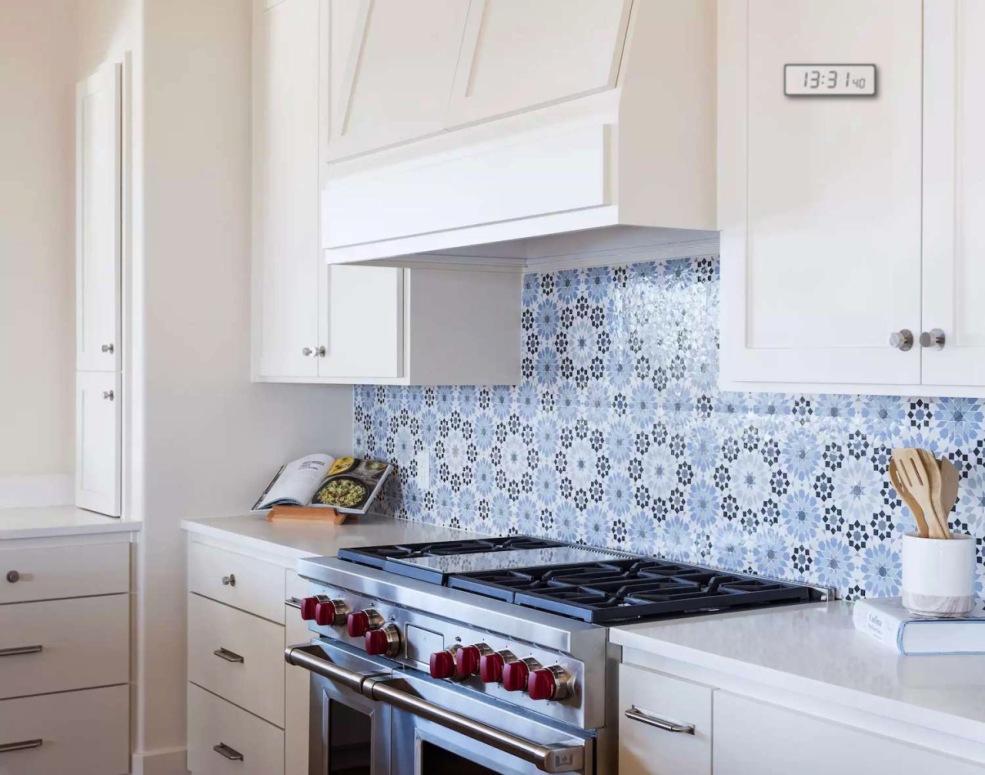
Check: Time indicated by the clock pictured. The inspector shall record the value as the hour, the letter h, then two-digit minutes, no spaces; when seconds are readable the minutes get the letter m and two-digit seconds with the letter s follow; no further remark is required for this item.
13h31
